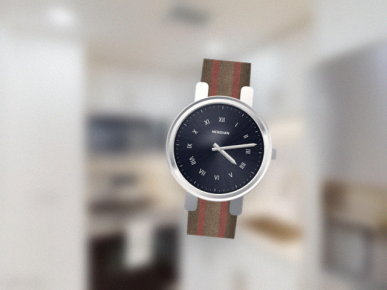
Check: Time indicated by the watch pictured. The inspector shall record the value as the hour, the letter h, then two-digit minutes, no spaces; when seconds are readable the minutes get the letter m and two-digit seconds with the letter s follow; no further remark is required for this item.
4h13
